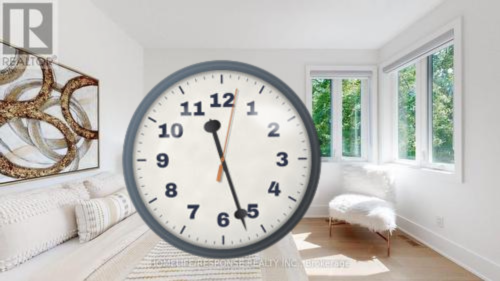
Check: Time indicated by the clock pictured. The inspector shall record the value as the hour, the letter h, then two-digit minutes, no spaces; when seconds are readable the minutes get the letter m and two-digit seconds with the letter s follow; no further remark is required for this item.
11h27m02s
